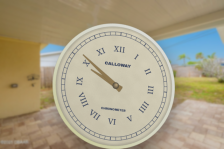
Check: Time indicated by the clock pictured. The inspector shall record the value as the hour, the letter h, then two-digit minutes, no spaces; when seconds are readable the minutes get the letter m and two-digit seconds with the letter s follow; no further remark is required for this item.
9h51
